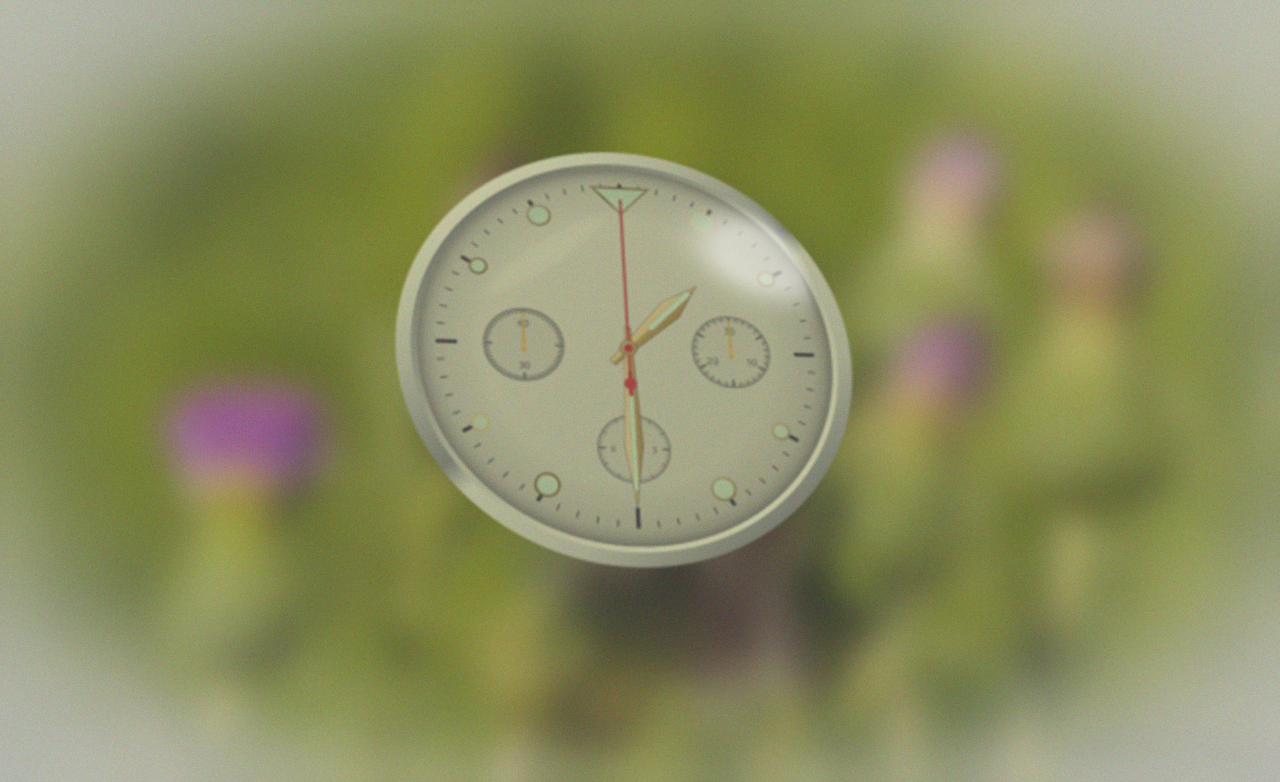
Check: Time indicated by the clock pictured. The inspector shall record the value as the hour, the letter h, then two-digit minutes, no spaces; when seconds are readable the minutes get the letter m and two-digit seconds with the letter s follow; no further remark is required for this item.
1h30
